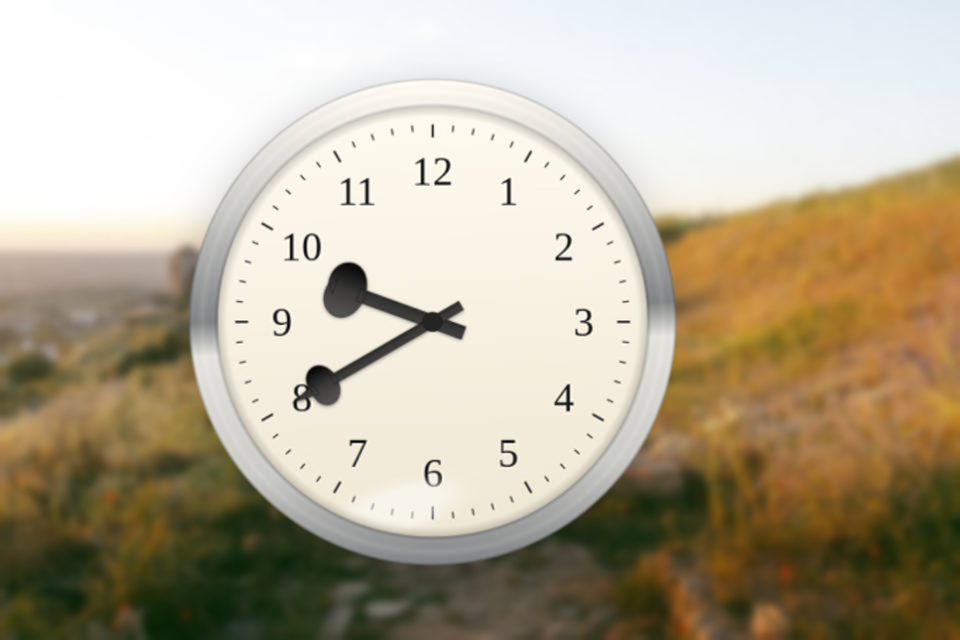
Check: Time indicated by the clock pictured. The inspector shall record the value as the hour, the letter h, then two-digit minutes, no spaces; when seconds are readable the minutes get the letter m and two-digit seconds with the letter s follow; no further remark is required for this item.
9h40
